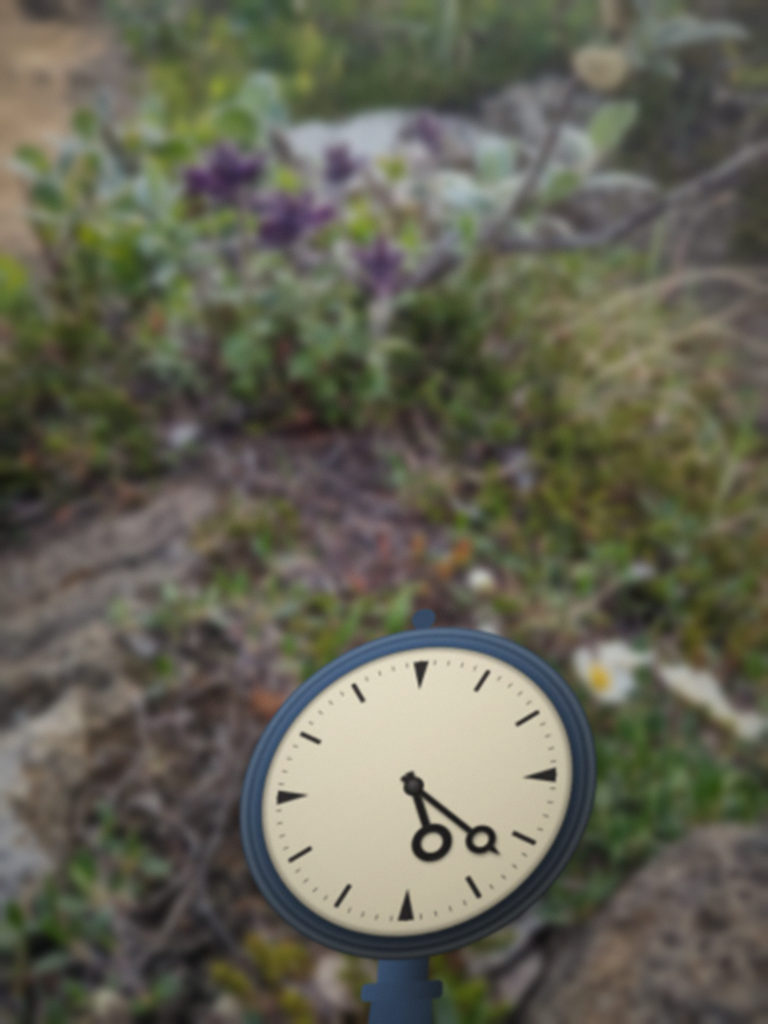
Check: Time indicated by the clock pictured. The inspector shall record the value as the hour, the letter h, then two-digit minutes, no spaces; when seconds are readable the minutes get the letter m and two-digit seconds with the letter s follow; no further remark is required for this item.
5h22
